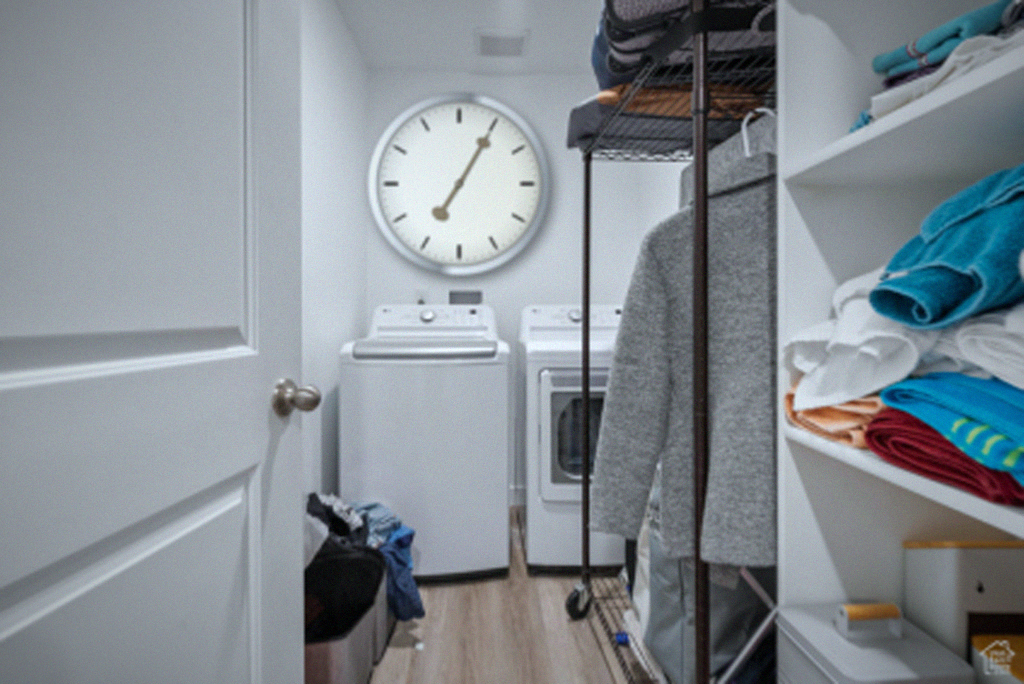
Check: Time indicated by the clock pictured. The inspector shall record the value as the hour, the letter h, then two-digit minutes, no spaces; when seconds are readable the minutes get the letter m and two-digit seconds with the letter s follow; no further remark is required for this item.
7h05
